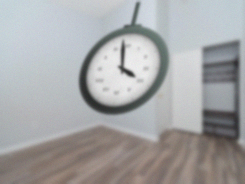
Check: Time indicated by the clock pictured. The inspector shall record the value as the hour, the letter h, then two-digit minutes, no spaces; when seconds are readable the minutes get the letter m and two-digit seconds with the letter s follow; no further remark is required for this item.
3h58
